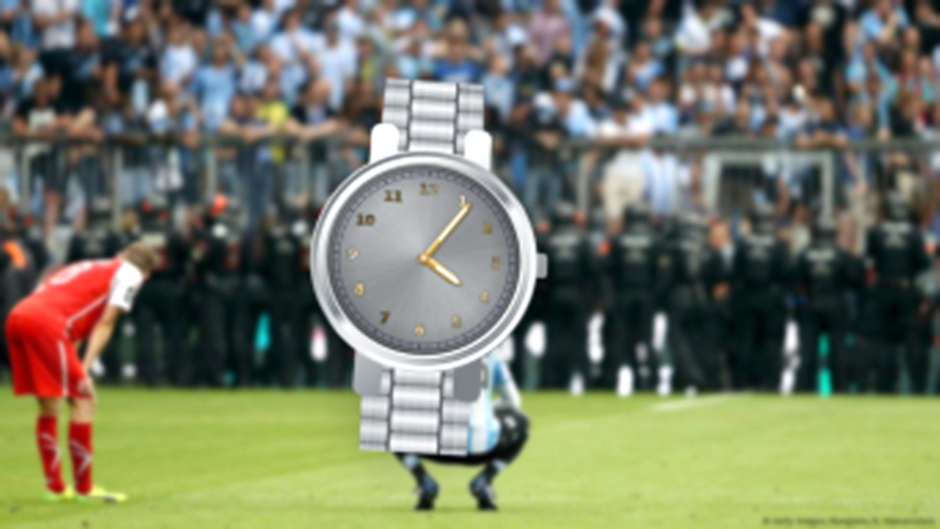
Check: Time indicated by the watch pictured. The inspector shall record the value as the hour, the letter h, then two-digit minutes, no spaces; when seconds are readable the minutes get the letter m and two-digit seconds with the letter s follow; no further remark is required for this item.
4h06
